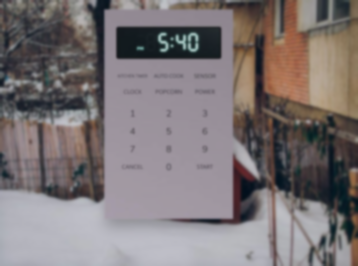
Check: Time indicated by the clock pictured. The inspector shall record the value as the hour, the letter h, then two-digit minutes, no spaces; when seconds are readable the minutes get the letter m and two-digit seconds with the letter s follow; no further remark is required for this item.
5h40
